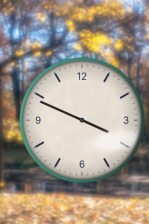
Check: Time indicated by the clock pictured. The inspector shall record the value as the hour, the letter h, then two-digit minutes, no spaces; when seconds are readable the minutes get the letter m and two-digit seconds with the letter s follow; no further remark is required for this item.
3h49
